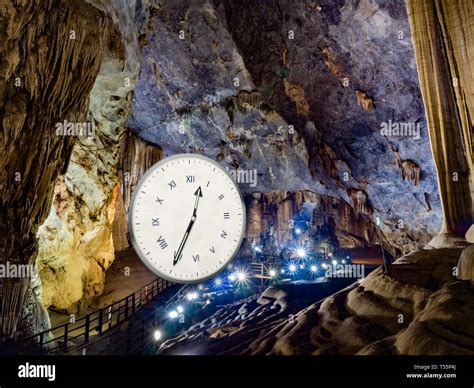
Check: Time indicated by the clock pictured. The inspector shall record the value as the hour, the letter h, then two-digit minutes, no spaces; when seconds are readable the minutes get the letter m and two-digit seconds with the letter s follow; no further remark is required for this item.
12h35
